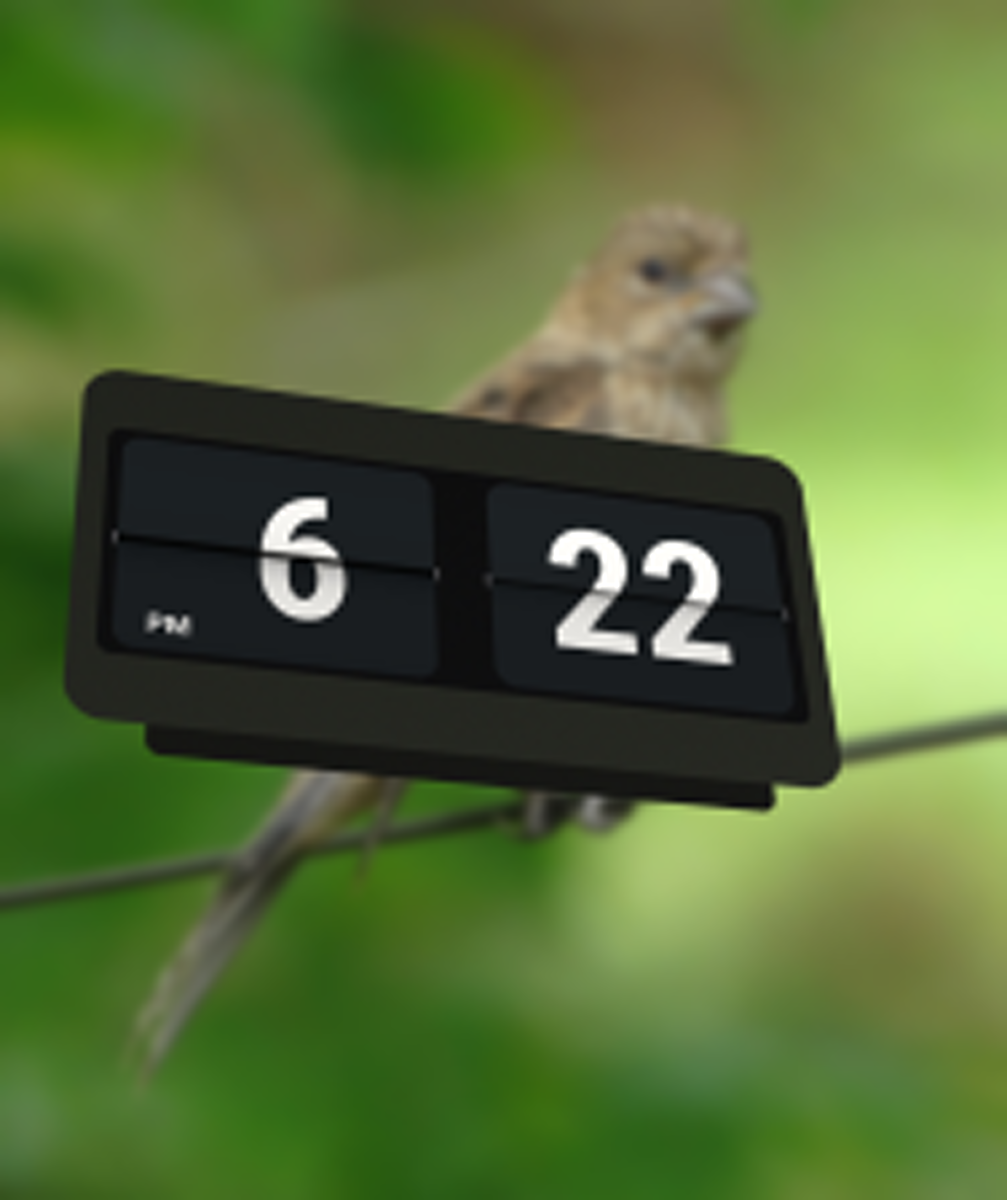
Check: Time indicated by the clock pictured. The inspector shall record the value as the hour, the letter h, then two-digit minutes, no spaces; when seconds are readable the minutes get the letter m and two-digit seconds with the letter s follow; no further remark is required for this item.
6h22
